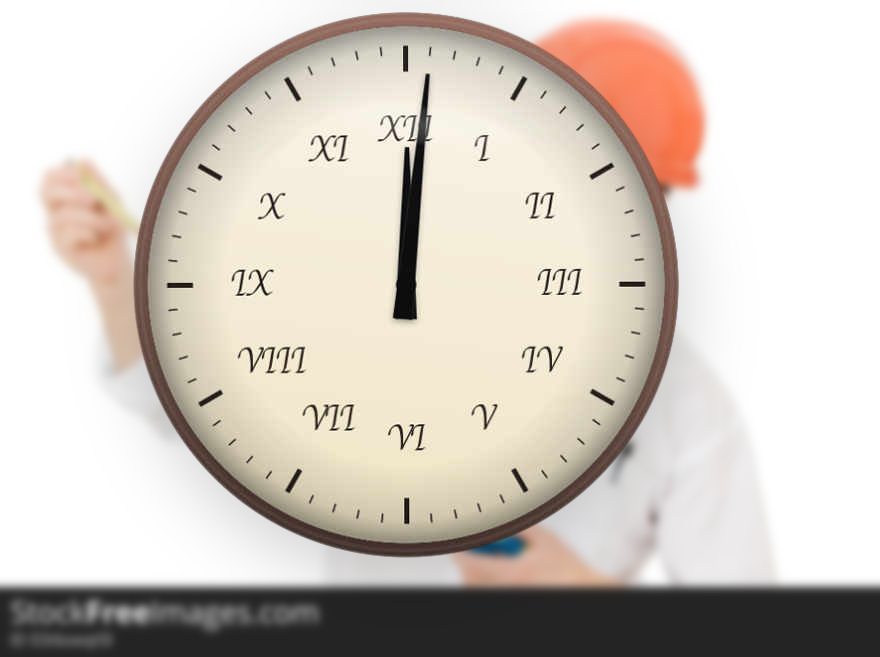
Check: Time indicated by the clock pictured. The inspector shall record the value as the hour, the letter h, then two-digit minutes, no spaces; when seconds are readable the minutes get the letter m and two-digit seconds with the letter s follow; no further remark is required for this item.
12h01
